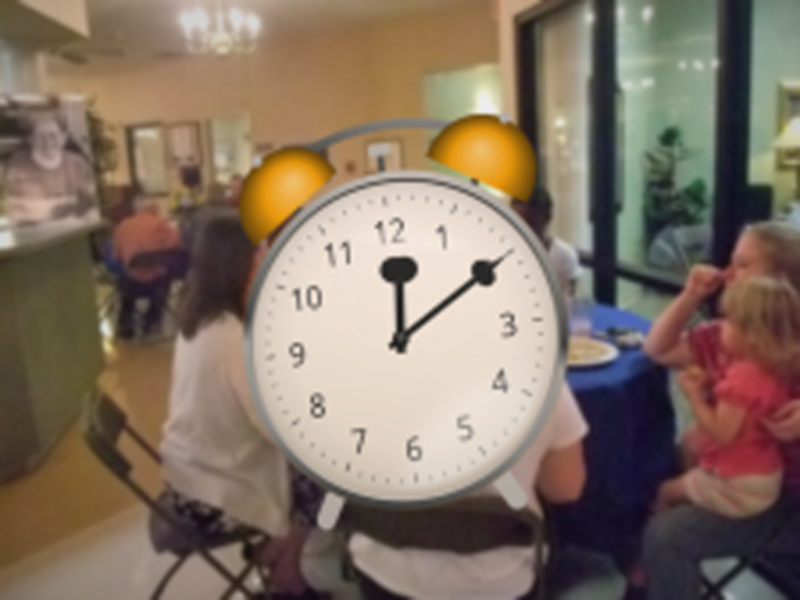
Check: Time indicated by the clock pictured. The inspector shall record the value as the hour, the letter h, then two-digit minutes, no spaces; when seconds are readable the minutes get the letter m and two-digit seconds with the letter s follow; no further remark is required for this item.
12h10
